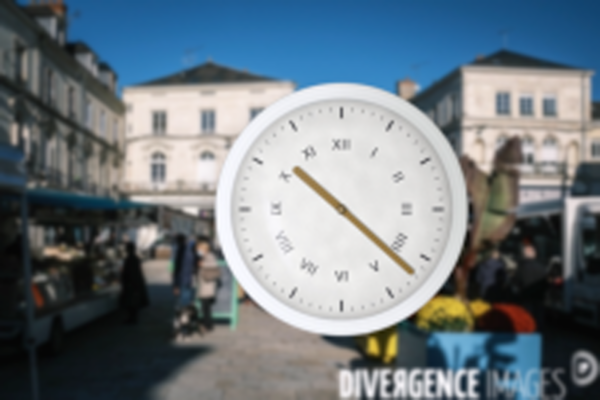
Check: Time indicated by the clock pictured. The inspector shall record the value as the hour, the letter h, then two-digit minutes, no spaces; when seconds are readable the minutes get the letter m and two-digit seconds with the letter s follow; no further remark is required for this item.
10h22
